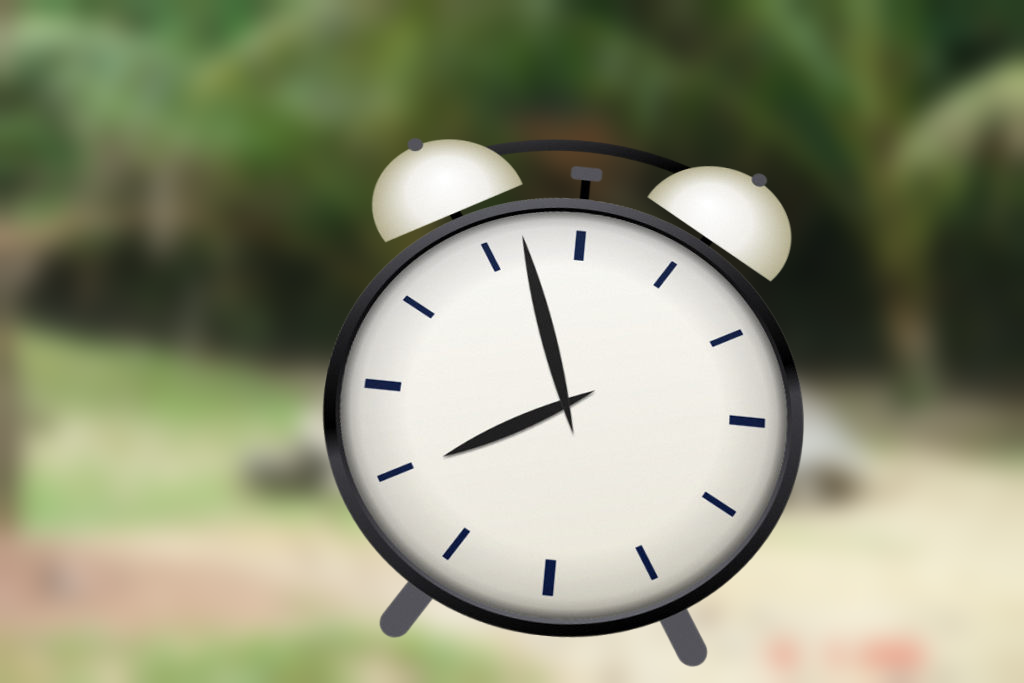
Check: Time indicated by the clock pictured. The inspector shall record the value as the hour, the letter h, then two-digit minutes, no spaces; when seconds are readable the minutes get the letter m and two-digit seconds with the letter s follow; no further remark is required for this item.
7h57
